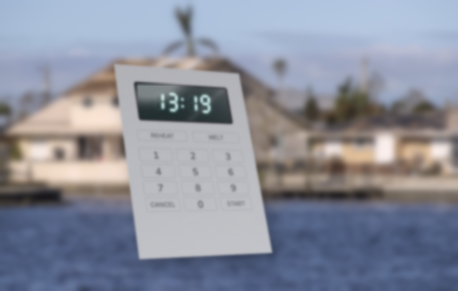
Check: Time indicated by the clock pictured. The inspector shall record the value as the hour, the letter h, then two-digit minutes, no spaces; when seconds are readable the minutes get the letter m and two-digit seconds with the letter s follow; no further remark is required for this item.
13h19
